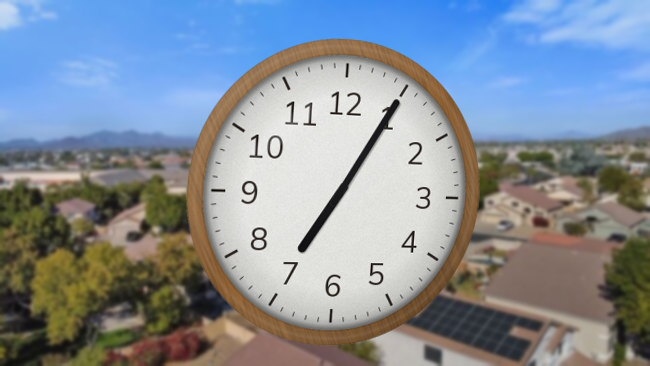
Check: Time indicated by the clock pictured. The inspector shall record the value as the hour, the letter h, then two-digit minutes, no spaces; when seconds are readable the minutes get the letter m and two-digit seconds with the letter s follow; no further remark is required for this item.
7h05
